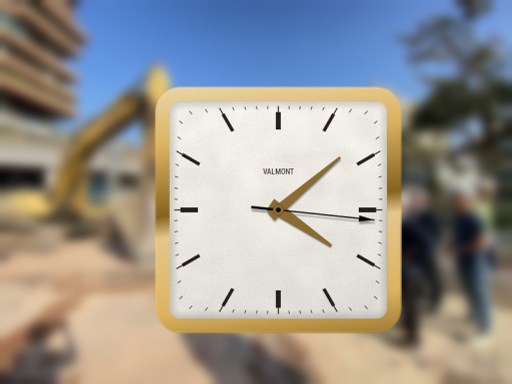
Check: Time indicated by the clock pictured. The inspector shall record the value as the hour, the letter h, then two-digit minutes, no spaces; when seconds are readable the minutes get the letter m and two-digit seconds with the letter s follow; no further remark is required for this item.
4h08m16s
